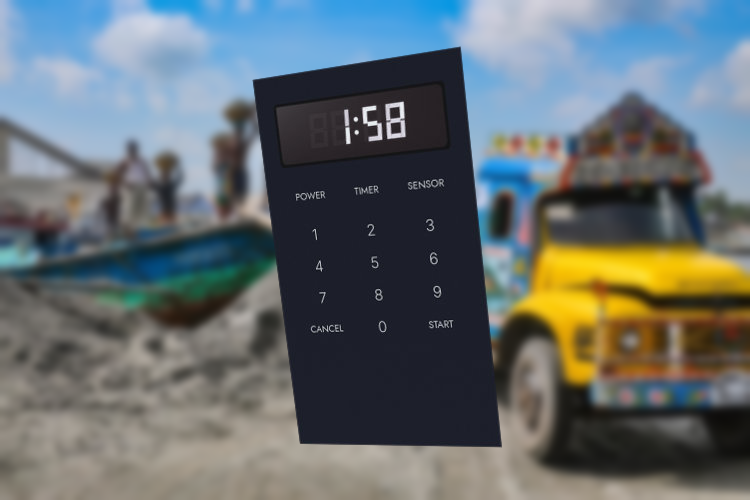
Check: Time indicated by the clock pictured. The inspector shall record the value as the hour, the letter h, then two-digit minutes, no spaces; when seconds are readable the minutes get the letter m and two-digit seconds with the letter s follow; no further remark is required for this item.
1h58
